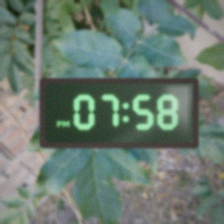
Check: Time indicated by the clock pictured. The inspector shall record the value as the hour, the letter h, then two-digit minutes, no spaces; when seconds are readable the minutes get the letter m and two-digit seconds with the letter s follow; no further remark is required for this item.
7h58
